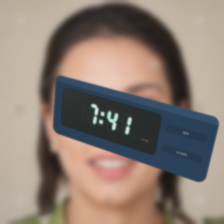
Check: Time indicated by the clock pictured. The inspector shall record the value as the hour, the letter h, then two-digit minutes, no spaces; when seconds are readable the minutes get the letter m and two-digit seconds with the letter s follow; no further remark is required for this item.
7h41
